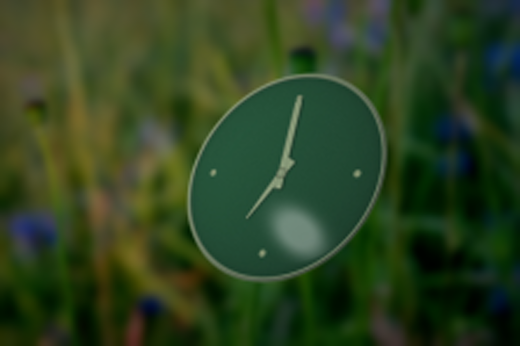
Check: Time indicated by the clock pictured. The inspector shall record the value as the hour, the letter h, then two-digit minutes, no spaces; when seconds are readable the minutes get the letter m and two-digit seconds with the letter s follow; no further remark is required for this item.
7h00
